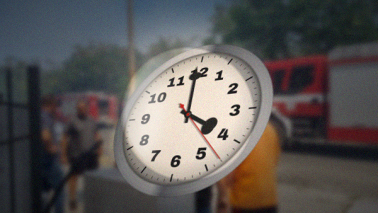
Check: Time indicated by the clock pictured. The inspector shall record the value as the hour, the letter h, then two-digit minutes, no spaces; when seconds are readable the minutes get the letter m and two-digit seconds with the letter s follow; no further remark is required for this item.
3h59m23s
